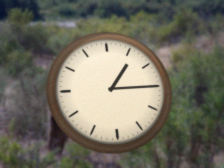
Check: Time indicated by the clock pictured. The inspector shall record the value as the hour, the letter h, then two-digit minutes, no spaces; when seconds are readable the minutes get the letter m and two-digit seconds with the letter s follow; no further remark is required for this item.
1h15
